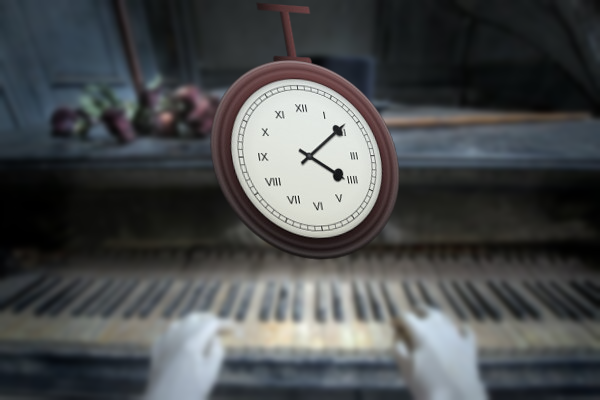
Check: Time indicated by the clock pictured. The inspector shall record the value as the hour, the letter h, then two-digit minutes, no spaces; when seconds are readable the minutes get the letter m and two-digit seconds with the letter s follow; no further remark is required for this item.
4h09
